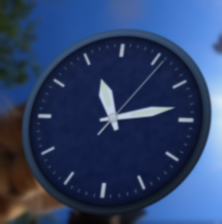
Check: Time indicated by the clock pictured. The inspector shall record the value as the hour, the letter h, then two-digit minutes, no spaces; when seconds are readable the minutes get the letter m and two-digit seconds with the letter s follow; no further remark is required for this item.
11h13m06s
